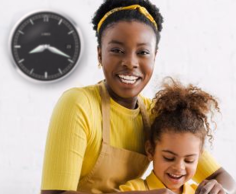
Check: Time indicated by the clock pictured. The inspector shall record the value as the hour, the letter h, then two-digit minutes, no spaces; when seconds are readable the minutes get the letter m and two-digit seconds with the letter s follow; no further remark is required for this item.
8h19
